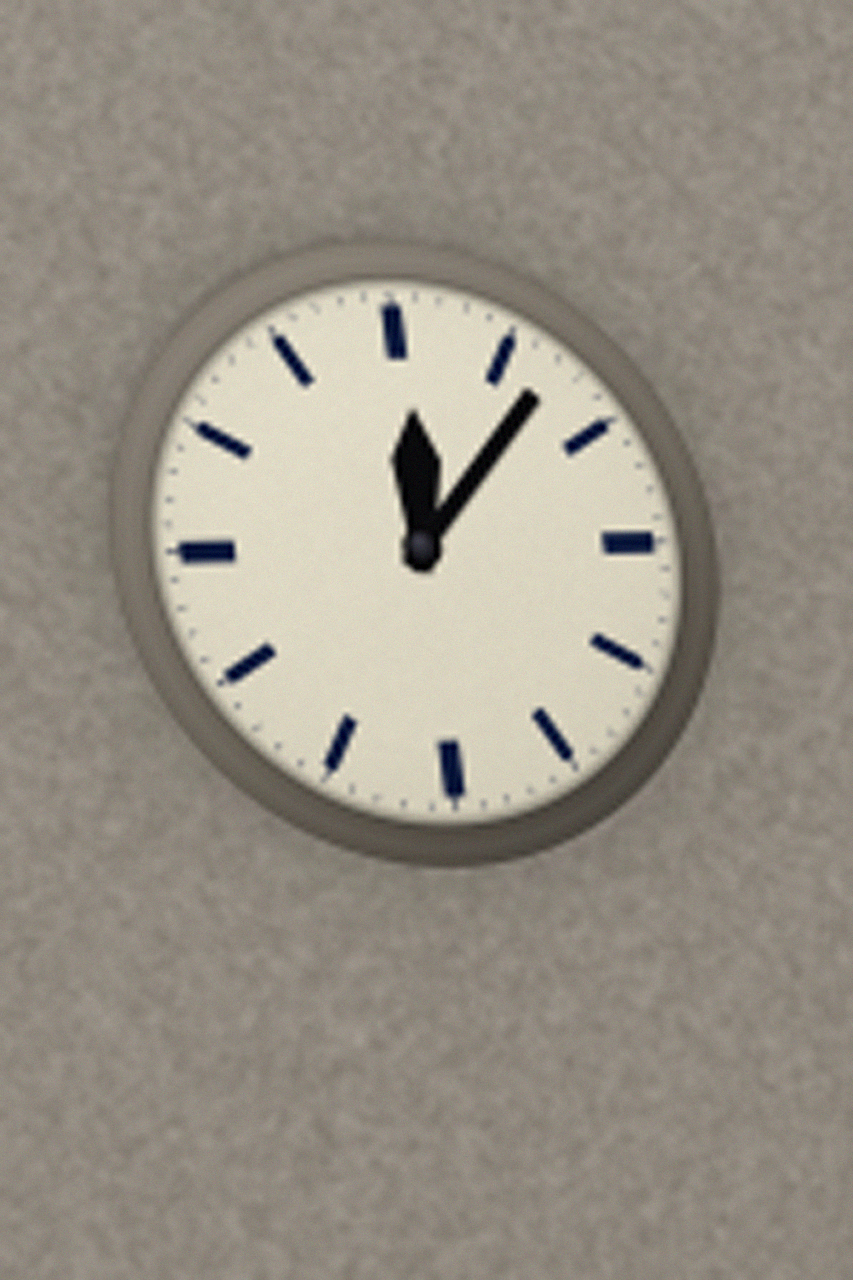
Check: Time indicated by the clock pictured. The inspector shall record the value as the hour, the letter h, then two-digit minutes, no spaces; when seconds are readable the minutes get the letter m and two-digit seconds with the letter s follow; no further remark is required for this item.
12h07
